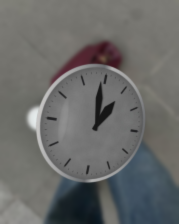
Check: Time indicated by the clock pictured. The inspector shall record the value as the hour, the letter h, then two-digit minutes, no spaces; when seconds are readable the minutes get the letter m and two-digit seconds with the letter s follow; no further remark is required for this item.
12h59
